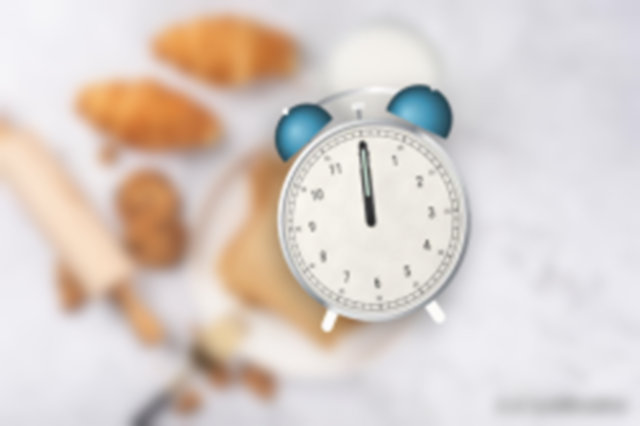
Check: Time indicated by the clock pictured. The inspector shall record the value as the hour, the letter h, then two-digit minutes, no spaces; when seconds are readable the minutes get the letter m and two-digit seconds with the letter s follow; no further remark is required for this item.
12h00
